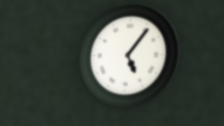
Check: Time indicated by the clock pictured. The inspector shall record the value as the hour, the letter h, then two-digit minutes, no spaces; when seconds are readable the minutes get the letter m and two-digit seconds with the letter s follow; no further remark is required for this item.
5h06
